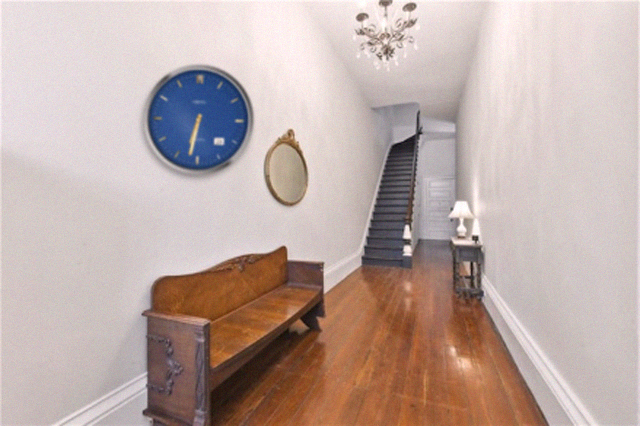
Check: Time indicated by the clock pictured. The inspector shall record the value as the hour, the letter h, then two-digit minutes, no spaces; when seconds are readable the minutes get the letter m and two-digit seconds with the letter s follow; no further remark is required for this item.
6h32
